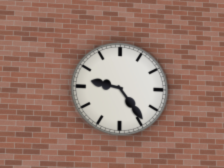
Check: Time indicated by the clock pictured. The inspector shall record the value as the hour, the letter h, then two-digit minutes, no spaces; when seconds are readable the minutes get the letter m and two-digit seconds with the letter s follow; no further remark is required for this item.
9h24
